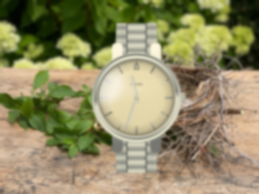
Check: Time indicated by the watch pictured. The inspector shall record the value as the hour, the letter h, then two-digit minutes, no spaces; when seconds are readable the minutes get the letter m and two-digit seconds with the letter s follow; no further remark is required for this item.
11h33
